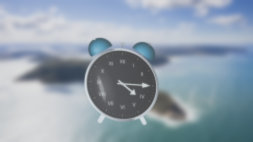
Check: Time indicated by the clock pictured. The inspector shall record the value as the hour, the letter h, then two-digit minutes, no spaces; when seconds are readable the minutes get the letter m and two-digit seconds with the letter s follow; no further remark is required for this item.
4h15
